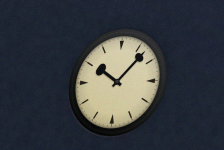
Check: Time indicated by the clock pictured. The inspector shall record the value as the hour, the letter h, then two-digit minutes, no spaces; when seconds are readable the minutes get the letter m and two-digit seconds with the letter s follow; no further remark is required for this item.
10h07
